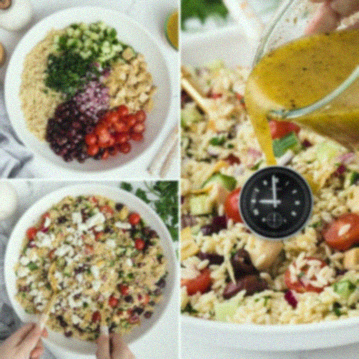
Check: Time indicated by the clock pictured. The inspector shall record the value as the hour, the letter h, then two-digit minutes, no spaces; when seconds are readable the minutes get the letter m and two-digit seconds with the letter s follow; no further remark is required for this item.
8h59
